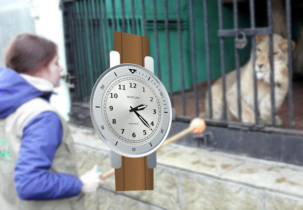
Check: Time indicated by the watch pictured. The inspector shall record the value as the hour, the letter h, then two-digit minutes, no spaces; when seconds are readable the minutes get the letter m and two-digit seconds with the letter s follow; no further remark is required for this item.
2h22
